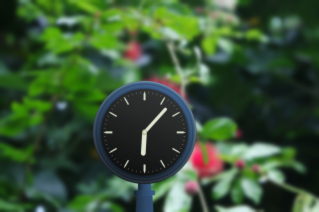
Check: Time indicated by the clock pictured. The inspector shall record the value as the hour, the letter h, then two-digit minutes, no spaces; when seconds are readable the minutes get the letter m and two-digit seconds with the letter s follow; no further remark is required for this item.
6h07
